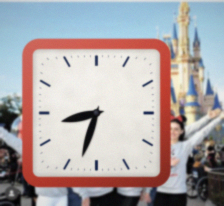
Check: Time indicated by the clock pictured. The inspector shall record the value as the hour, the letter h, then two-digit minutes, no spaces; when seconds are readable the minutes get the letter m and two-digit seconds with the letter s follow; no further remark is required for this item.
8h33
